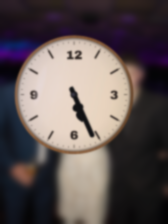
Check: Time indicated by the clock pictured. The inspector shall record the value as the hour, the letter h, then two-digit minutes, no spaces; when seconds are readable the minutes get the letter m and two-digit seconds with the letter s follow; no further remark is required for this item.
5h26
